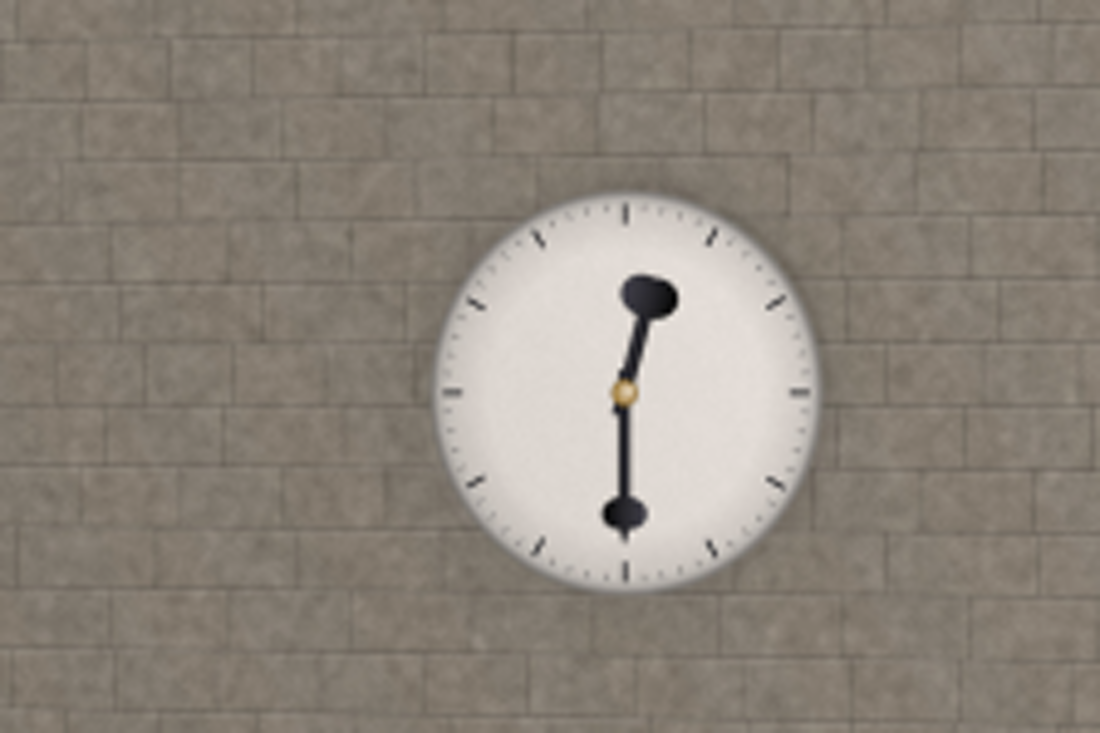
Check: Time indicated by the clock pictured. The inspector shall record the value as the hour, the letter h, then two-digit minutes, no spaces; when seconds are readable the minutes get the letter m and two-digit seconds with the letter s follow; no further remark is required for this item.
12h30
